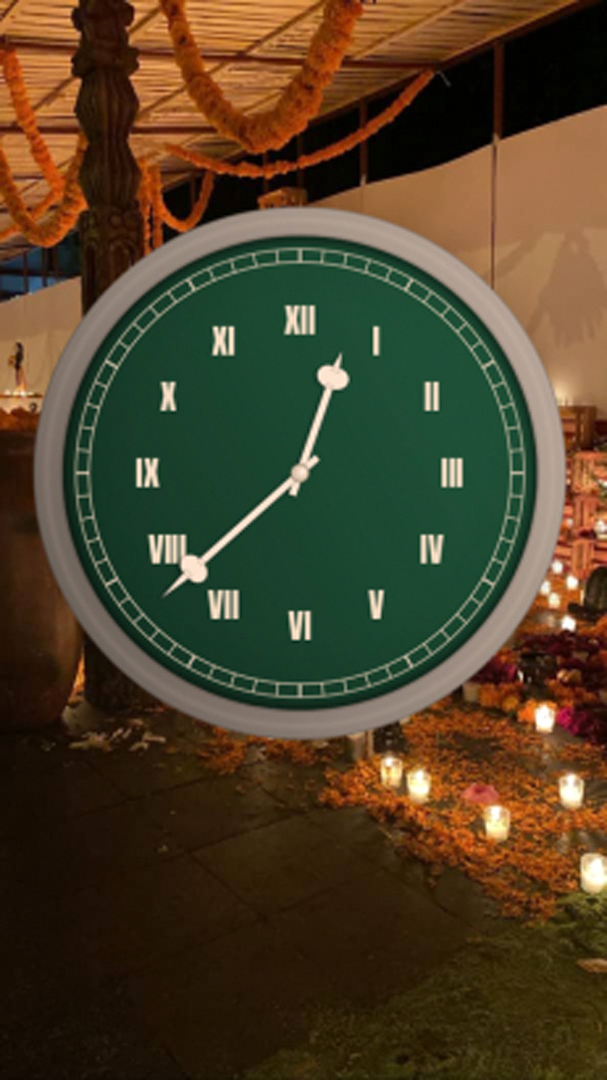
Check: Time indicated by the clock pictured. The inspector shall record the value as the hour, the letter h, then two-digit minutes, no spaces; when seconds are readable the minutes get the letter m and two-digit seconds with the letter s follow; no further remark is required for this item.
12h38
